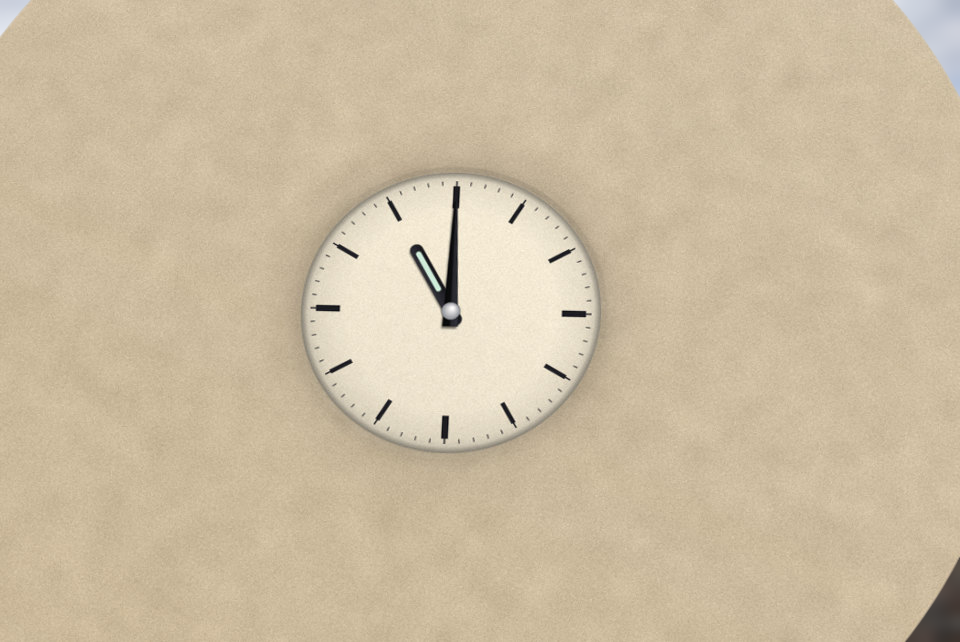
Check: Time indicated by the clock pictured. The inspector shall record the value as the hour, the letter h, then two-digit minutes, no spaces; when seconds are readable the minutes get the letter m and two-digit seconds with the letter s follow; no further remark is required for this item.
11h00
